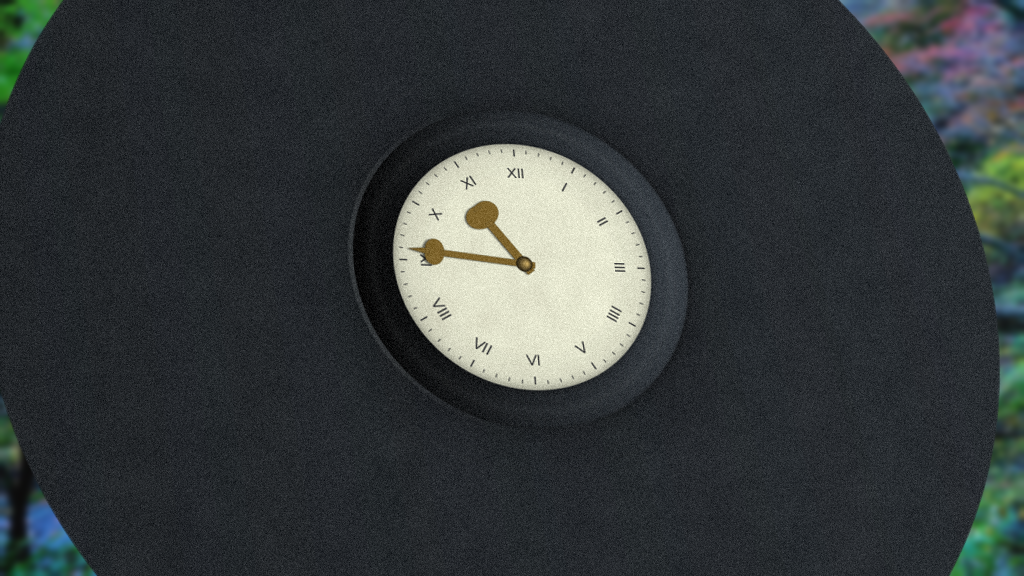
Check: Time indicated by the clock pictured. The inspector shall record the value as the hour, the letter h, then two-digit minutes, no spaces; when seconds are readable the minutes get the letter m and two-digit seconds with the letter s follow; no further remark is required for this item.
10h46
